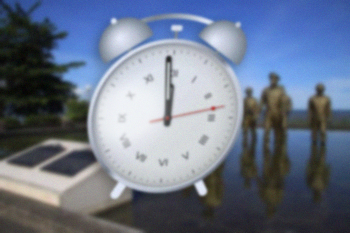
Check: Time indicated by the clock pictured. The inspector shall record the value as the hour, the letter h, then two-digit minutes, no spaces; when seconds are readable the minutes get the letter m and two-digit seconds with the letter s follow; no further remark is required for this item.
11h59m13s
